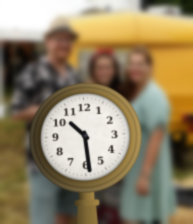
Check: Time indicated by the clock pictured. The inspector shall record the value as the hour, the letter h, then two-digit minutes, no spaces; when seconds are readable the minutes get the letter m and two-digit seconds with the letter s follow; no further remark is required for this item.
10h29
